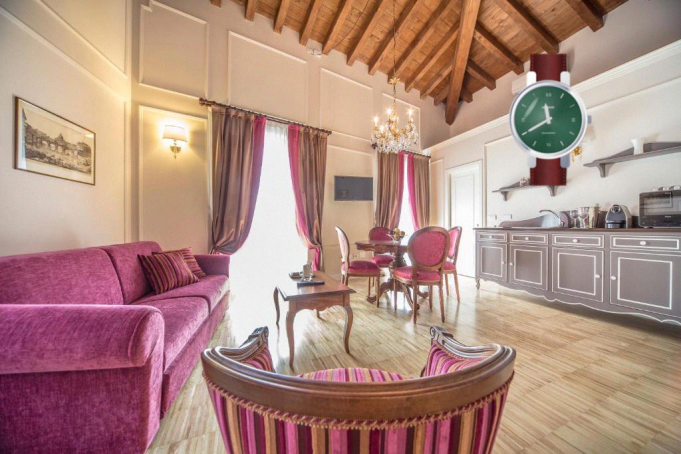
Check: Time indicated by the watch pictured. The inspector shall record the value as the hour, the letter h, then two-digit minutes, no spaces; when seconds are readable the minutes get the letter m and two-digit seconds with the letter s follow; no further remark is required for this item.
11h40
